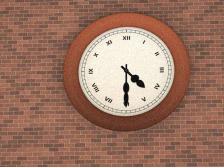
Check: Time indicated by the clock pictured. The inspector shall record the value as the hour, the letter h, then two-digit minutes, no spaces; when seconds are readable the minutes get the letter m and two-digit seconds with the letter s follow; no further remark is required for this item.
4h30
